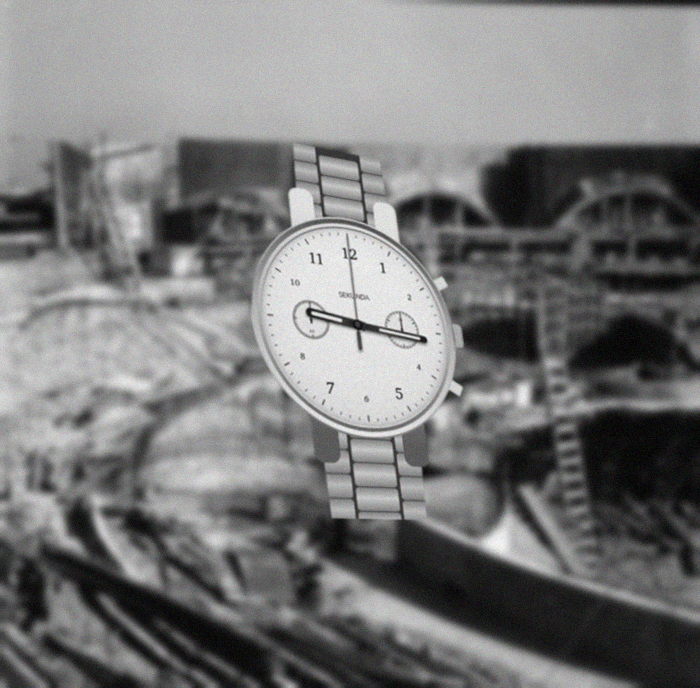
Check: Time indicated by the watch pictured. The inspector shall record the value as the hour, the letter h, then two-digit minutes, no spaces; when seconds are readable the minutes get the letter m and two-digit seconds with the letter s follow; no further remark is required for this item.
9h16
